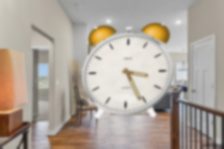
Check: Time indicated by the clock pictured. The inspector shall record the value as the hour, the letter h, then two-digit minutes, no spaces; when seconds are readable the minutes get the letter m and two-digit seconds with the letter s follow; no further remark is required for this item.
3h26
